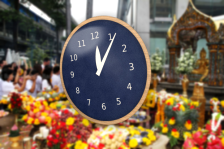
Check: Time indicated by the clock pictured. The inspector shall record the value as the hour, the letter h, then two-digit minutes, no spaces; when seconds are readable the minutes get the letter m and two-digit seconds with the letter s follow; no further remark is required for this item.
12h06
